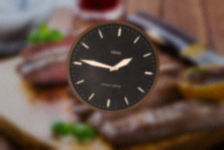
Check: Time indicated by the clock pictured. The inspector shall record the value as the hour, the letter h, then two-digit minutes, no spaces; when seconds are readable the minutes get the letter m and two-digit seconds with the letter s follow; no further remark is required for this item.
1h46
